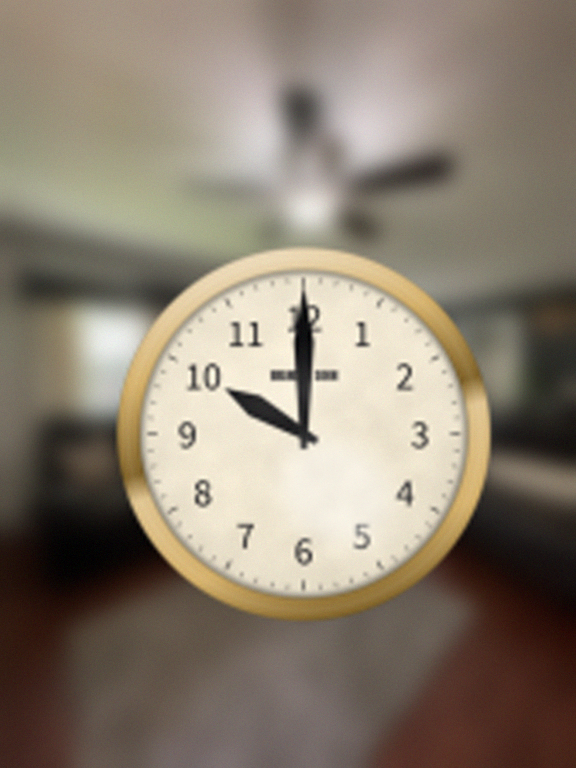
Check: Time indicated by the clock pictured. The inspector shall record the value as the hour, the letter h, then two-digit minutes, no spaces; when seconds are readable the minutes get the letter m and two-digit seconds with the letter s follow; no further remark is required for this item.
10h00
